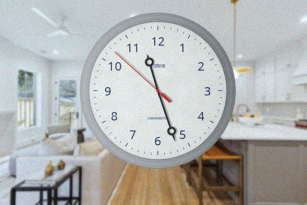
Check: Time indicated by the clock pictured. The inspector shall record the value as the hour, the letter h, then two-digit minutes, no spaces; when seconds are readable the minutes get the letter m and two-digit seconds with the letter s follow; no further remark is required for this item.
11h26m52s
